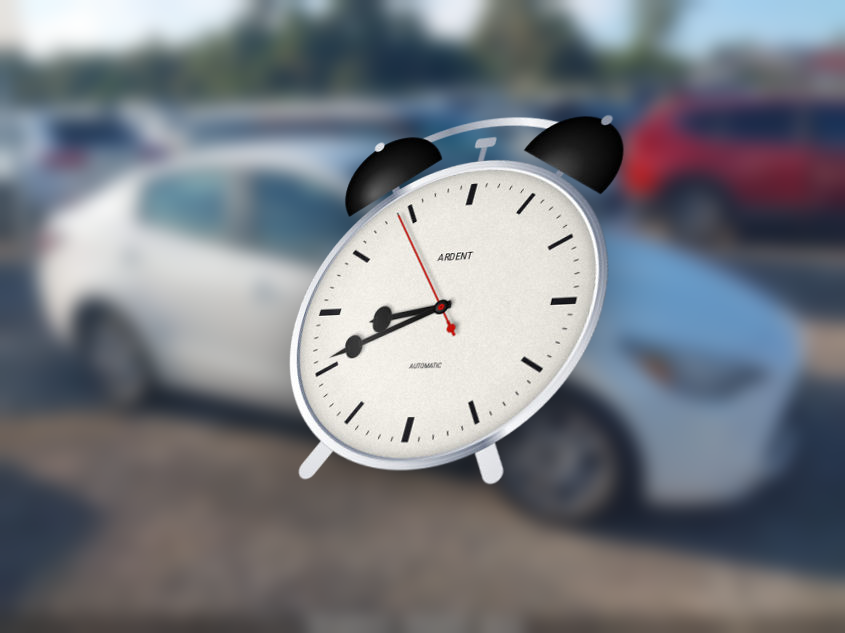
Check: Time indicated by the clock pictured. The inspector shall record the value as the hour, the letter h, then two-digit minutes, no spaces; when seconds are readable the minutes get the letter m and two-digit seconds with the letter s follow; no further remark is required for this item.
8h40m54s
